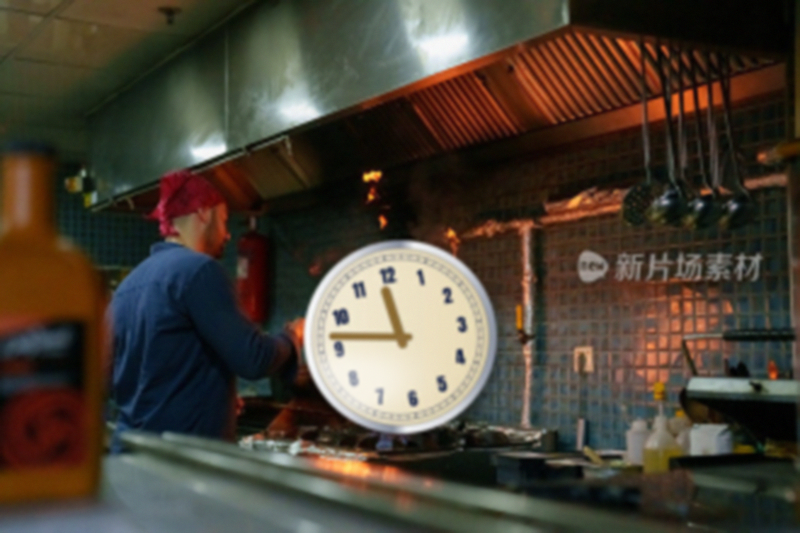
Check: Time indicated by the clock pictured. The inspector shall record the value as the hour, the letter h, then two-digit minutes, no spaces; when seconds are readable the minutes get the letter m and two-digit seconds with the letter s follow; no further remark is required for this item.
11h47
